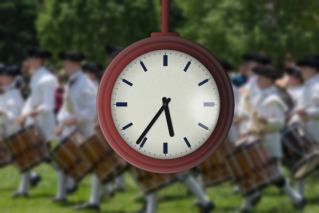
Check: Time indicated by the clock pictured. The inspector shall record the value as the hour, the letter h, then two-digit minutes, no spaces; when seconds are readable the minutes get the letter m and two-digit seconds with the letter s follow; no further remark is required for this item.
5h36
